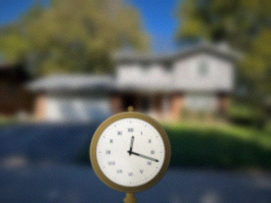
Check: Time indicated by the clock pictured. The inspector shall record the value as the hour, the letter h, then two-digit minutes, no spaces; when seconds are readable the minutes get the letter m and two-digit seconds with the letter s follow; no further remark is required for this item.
12h18
